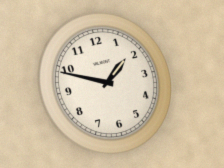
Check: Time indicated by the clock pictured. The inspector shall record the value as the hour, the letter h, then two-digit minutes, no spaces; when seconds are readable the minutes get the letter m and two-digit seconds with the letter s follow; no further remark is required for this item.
1h49
